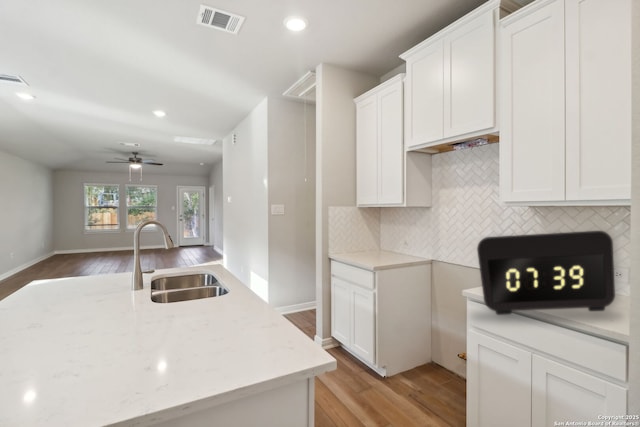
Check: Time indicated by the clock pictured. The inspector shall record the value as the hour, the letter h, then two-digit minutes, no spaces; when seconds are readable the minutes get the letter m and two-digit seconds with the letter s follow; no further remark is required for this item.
7h39
